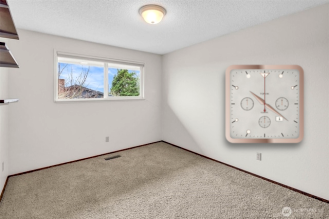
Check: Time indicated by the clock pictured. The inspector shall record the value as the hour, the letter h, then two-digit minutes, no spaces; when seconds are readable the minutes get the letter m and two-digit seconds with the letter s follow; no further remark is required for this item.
10h21
